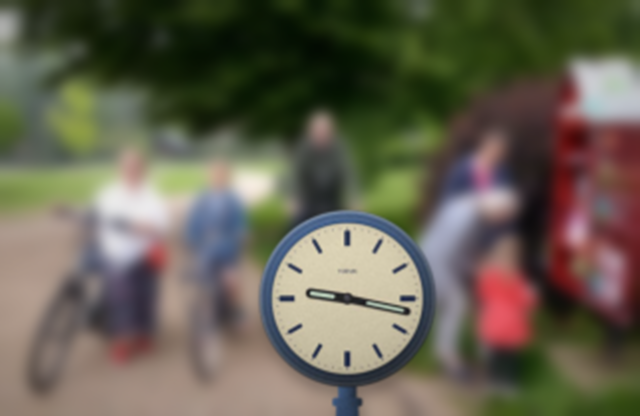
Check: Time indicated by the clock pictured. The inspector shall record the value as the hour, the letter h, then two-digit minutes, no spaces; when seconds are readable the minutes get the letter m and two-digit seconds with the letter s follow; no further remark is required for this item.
9h17
